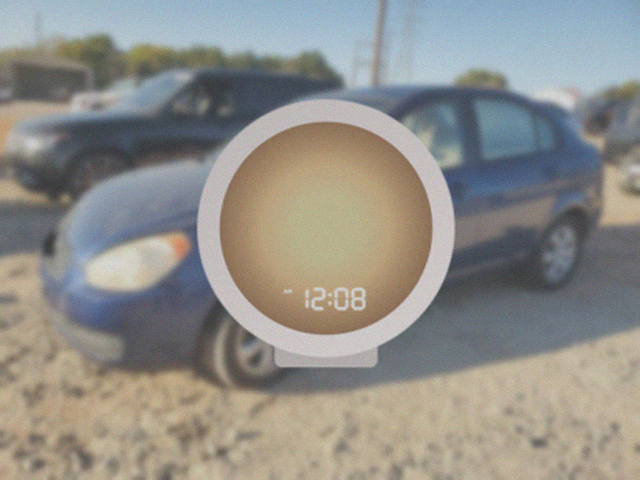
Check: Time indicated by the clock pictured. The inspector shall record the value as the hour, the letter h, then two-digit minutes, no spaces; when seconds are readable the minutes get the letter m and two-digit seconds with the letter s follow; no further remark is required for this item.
12h08
